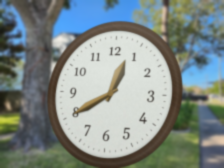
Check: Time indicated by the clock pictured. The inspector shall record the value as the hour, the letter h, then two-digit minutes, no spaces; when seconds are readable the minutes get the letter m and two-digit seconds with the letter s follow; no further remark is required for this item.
12h40
